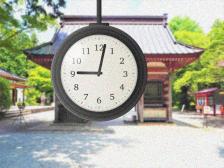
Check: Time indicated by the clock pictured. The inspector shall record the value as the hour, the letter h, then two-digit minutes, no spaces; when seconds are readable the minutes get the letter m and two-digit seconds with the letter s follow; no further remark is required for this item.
9h02
